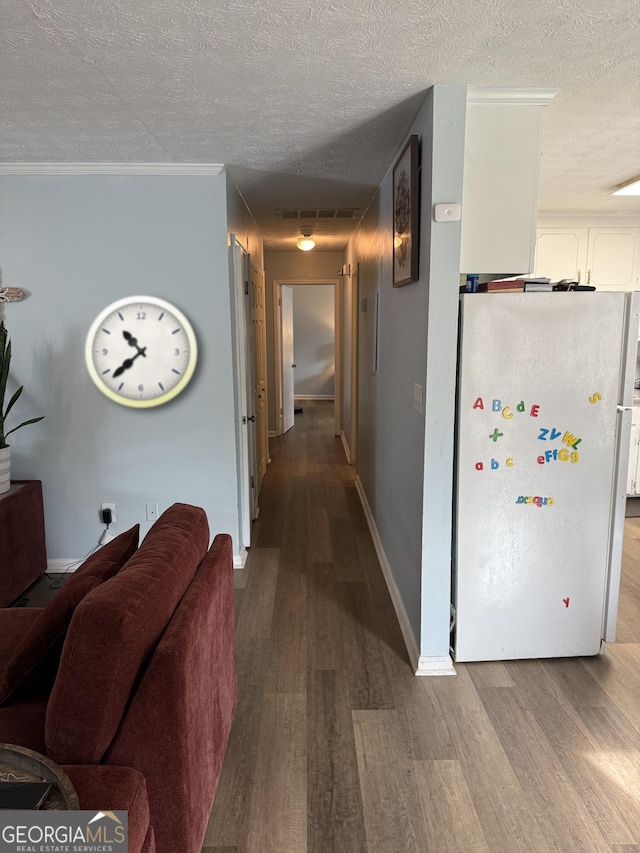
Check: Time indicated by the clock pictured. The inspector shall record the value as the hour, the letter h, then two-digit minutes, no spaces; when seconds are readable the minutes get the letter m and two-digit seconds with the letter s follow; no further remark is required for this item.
10h38
